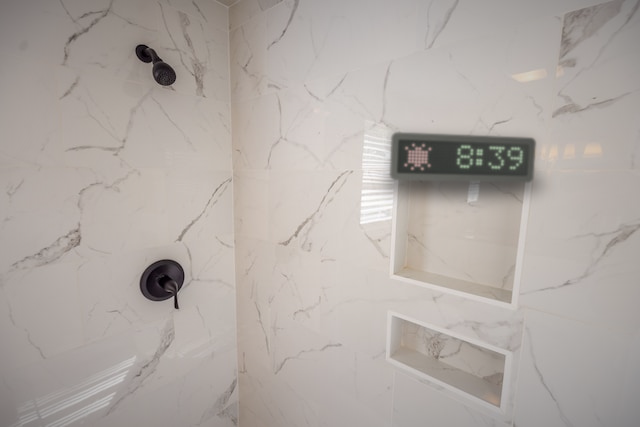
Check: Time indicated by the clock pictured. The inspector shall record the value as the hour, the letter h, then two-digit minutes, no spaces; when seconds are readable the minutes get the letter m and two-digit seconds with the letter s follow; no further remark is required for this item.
8h39
